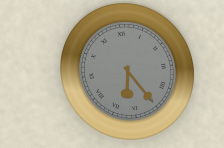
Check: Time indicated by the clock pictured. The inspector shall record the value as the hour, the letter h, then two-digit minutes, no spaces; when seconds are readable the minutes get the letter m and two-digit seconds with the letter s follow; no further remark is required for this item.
6h25
